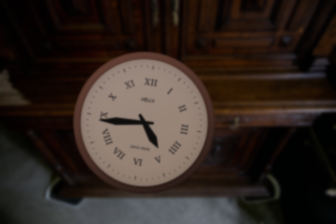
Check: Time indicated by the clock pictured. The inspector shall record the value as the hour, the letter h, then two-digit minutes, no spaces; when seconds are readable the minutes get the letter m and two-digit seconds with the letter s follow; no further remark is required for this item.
4h44
